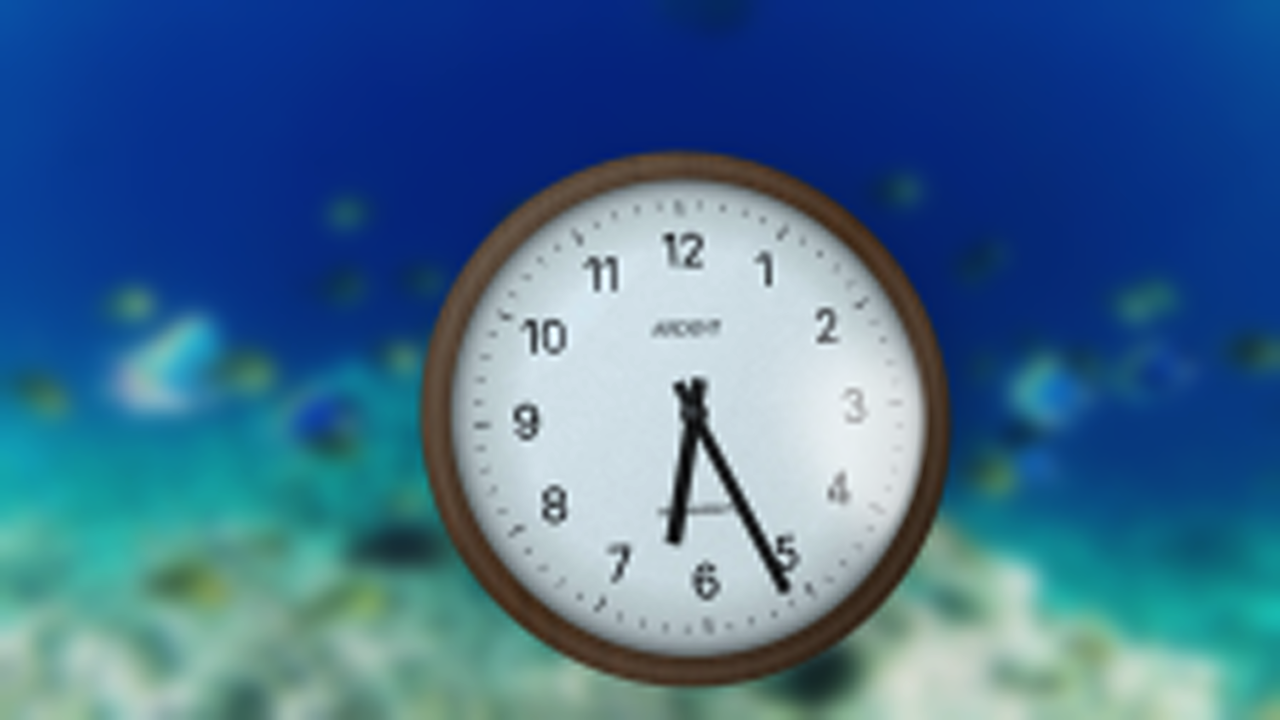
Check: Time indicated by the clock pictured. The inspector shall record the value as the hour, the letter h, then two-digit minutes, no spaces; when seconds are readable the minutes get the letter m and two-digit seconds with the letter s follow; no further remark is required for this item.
6h26
